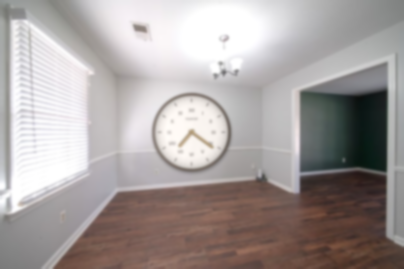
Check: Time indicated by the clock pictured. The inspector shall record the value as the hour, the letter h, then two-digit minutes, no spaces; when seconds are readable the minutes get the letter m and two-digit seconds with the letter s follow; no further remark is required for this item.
7h21
